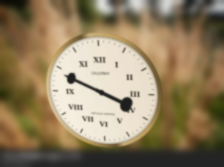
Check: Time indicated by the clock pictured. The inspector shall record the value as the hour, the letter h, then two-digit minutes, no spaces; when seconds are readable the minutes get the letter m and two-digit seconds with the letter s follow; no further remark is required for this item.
3h49
